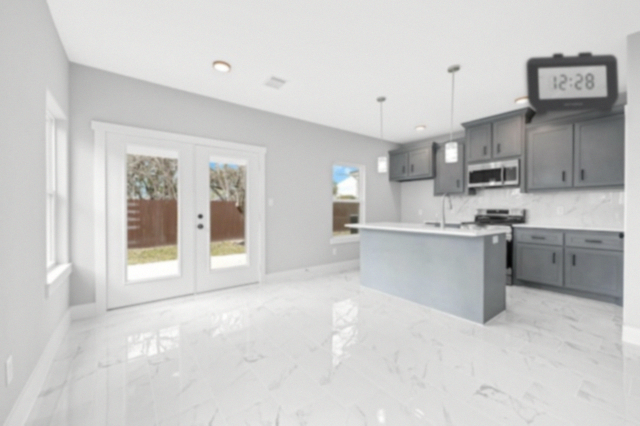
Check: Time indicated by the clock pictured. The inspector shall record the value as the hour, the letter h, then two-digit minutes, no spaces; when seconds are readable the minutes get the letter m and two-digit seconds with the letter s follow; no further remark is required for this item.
12h28
